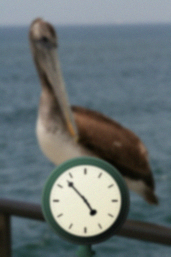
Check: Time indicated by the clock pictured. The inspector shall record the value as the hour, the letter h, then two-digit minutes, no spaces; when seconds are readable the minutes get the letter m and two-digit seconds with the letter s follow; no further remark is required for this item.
4h53
